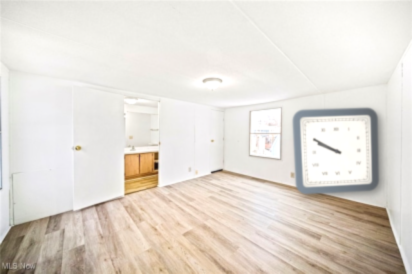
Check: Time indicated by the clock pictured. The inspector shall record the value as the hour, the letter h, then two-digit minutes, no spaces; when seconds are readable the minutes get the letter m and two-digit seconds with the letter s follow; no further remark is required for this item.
9h50
